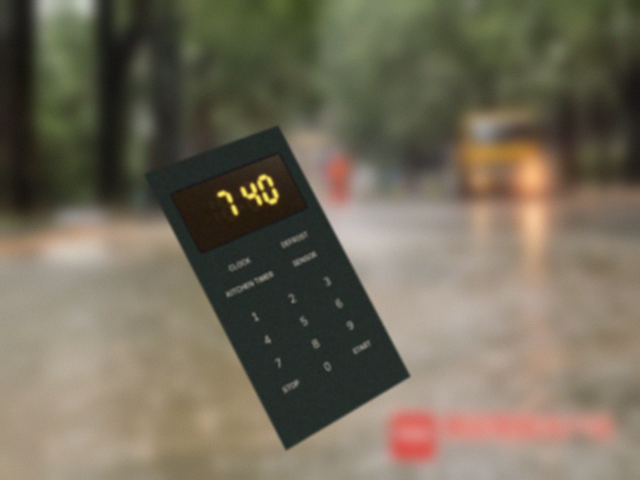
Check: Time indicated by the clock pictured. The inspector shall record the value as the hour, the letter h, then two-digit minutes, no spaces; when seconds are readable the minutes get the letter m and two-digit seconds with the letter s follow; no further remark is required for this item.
7h40
